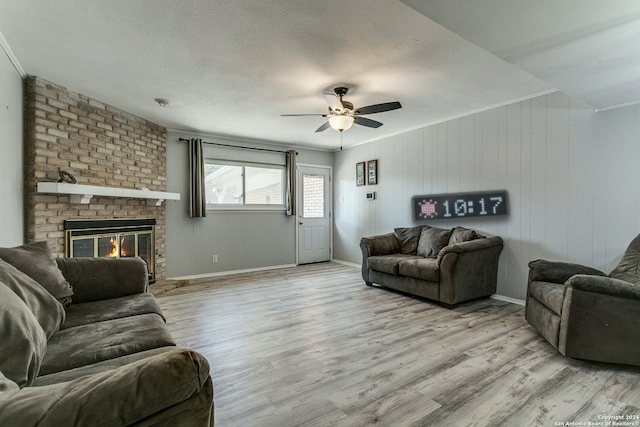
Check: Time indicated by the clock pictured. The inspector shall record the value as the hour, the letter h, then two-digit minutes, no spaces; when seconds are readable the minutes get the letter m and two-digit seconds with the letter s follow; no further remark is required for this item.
10h17
